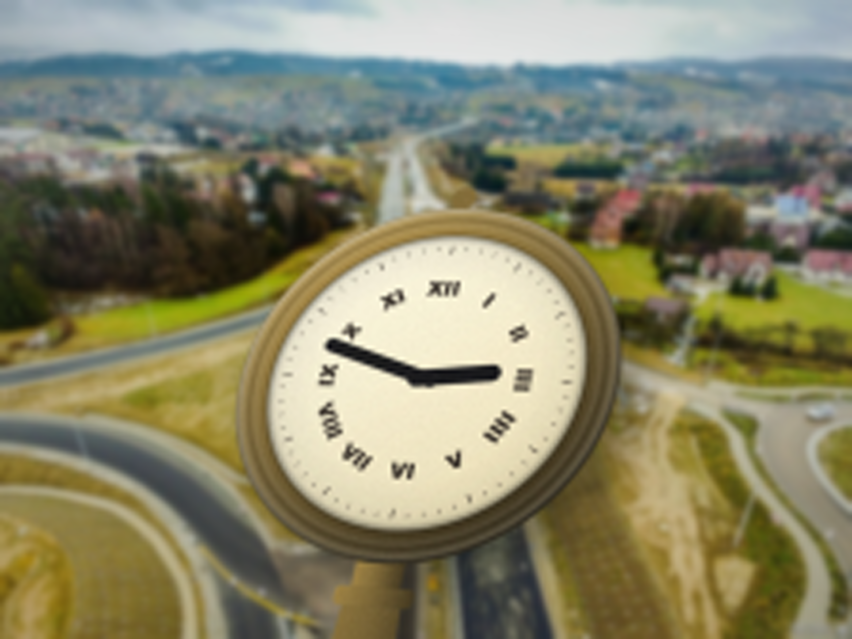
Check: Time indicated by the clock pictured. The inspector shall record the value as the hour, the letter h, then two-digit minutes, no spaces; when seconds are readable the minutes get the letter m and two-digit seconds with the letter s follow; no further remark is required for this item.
2h48
